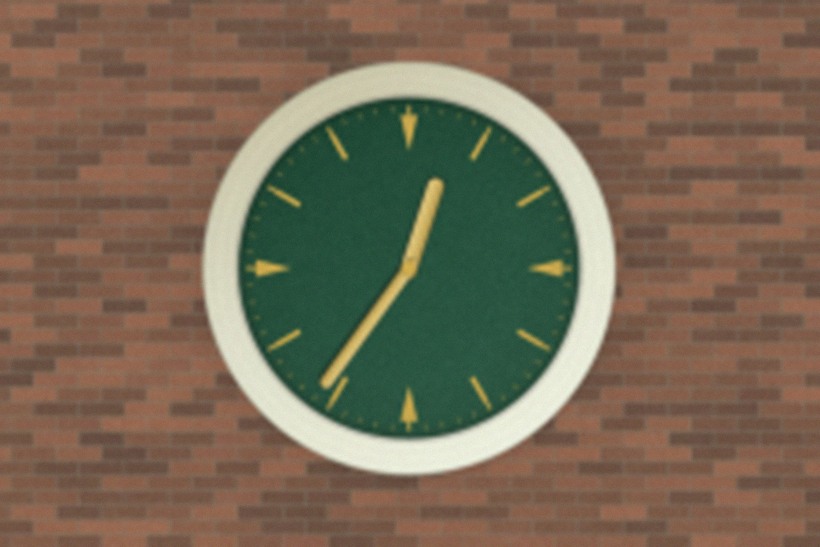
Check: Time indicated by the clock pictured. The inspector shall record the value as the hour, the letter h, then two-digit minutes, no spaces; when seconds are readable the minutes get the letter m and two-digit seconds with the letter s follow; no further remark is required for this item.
12h36
